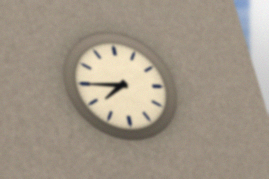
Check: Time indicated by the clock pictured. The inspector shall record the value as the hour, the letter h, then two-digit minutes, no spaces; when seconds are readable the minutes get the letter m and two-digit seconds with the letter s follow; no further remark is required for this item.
7h45
